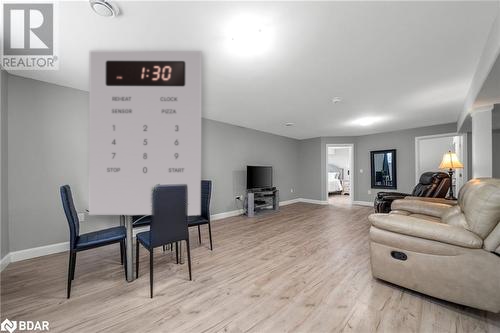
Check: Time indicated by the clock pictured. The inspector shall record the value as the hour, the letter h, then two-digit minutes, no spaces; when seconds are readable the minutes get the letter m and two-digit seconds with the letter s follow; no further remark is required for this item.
1h30
